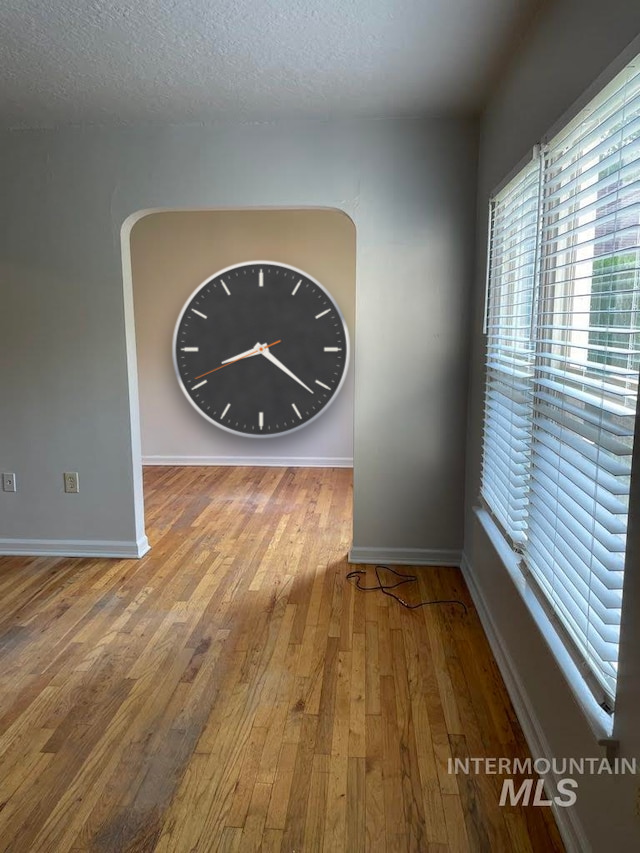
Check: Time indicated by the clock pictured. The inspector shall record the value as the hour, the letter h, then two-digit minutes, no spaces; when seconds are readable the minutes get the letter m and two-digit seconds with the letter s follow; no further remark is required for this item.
8h21m41s
